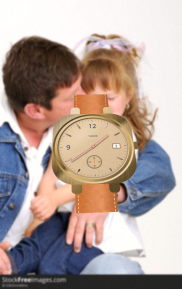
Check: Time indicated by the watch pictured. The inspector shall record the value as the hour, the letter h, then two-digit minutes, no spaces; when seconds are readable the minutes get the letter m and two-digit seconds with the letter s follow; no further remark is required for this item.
1h39
